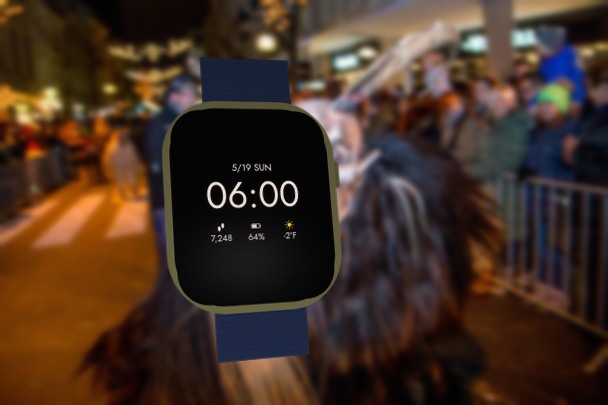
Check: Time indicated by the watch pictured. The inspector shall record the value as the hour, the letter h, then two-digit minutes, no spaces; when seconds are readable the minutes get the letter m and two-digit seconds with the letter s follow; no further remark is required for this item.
6h00
